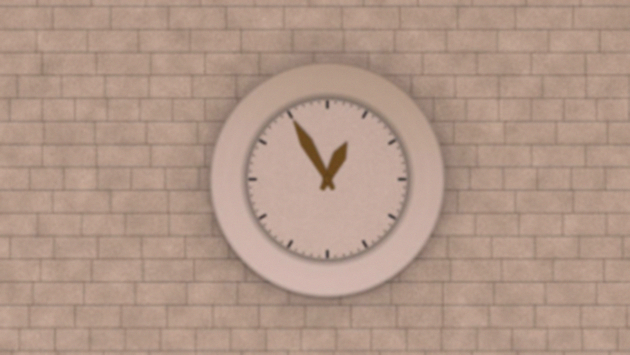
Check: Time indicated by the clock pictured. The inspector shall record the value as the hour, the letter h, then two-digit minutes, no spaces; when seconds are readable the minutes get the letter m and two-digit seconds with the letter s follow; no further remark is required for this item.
12h55
